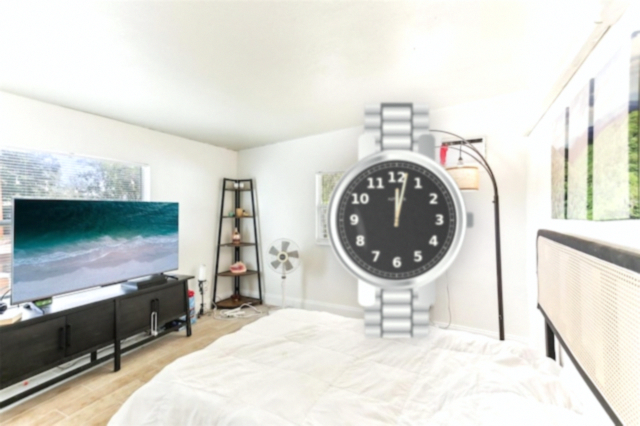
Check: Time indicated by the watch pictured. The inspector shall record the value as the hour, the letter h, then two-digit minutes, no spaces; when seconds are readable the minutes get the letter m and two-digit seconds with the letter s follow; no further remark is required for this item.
12h02
